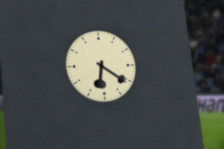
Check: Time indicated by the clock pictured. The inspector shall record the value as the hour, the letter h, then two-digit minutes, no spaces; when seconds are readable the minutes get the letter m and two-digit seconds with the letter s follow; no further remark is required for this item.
6h21
